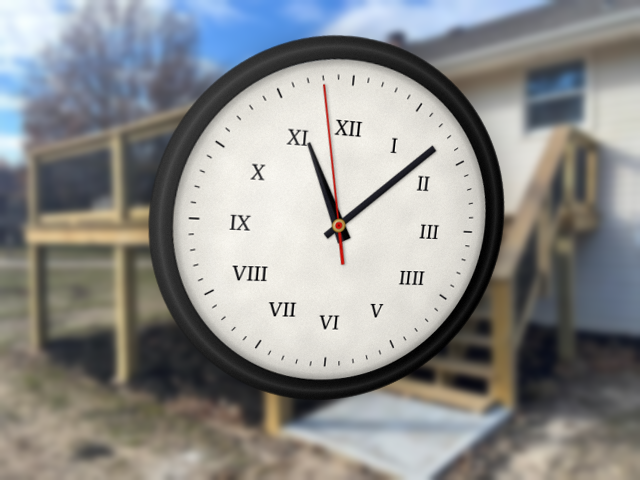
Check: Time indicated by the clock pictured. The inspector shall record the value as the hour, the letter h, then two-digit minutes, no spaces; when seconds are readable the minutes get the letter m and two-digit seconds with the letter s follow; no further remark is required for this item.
11h07m58s
